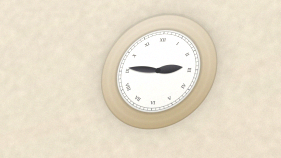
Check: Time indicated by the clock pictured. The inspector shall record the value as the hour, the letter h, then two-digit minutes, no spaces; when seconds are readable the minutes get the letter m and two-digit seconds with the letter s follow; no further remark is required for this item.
2h46
